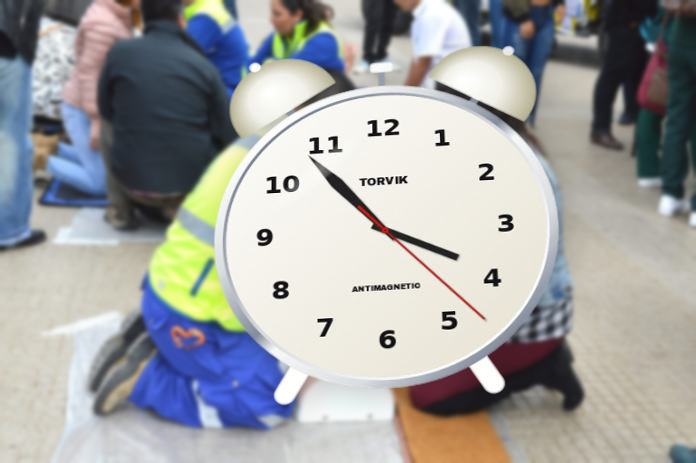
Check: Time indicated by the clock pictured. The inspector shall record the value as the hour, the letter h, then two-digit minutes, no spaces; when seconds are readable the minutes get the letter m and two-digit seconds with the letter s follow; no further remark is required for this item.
3h53m23s
